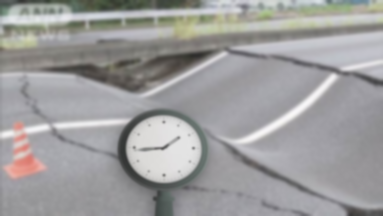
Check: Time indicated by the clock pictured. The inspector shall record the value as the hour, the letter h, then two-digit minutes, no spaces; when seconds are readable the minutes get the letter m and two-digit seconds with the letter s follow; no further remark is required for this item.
1h44
